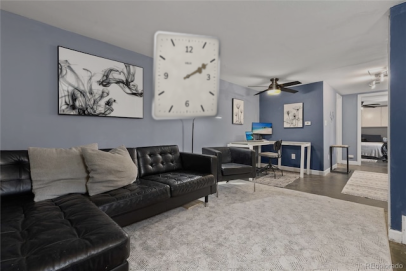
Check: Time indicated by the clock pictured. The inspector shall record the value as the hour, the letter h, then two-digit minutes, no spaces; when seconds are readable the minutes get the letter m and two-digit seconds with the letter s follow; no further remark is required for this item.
2h10
